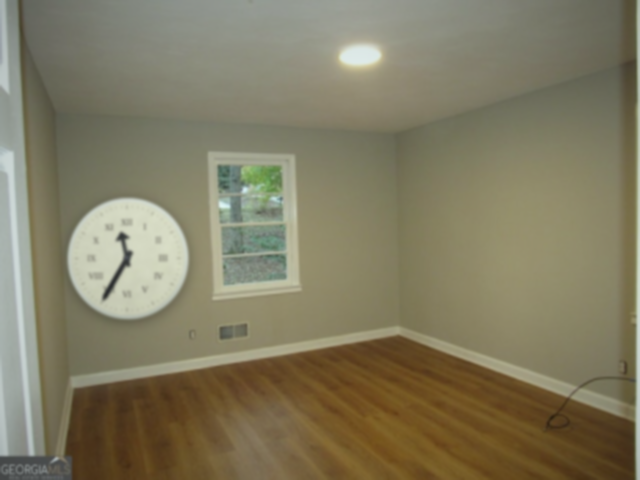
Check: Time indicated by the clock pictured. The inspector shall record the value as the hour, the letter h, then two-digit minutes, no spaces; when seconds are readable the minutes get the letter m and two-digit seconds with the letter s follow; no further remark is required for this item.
11h35
